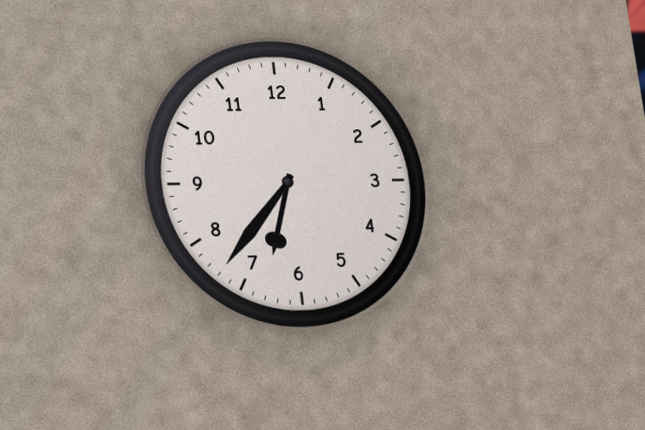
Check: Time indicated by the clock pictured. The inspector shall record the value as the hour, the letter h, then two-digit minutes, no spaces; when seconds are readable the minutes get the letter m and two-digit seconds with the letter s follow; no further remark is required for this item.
6h37
